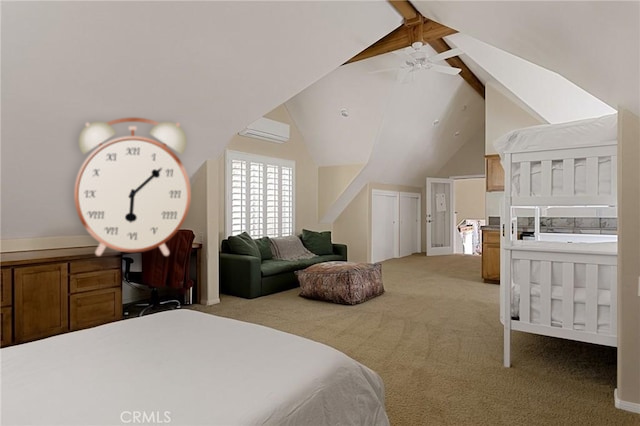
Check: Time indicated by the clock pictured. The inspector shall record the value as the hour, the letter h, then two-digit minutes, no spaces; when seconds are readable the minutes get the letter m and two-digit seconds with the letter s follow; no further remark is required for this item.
6h08
